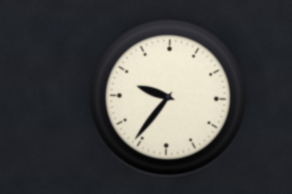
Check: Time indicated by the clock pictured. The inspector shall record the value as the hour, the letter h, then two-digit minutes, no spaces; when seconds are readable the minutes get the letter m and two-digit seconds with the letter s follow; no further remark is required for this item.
9h36
